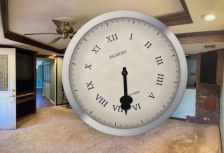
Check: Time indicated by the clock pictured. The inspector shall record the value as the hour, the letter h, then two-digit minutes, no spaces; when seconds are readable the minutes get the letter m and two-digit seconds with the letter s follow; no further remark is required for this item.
6h33
